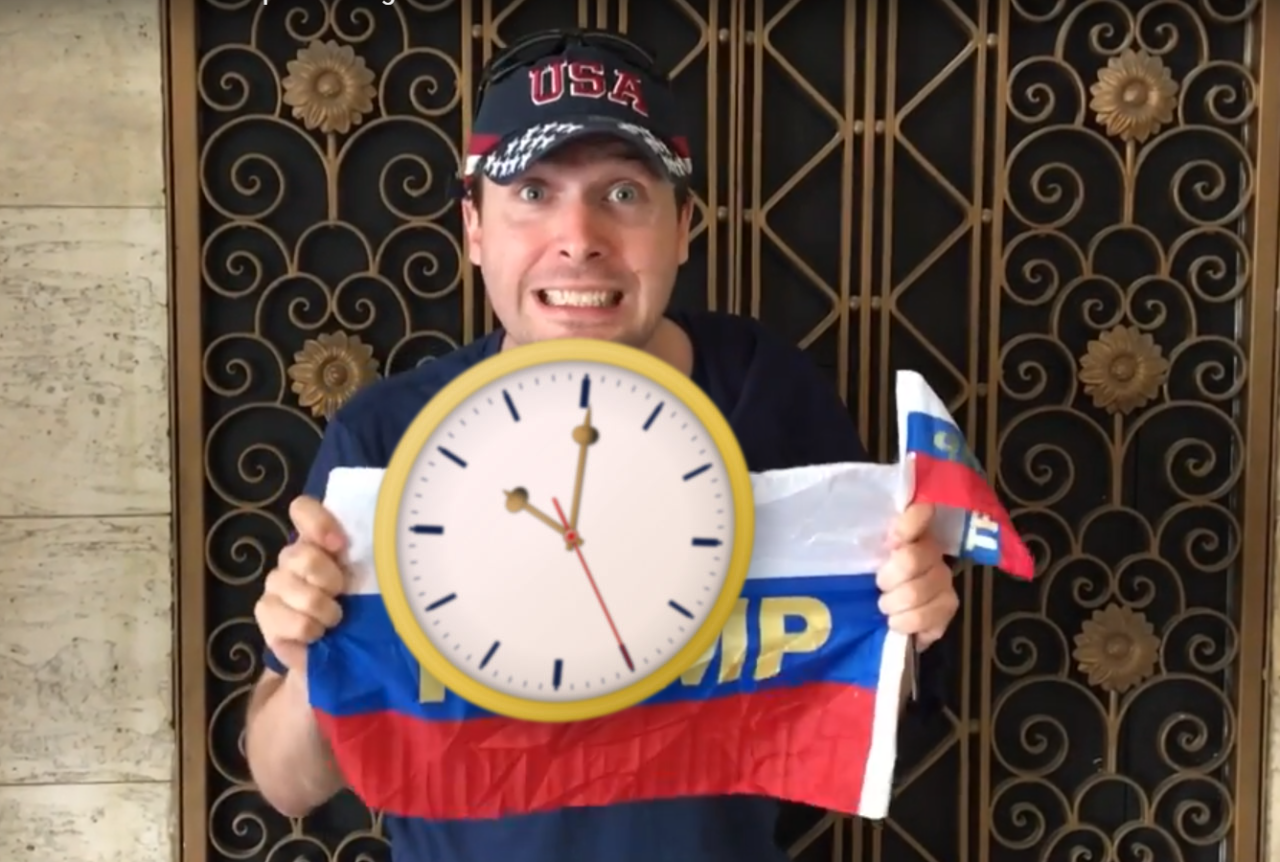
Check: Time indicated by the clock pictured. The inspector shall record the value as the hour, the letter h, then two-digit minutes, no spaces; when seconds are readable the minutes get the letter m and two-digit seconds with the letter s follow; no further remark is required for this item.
10h00m25s
